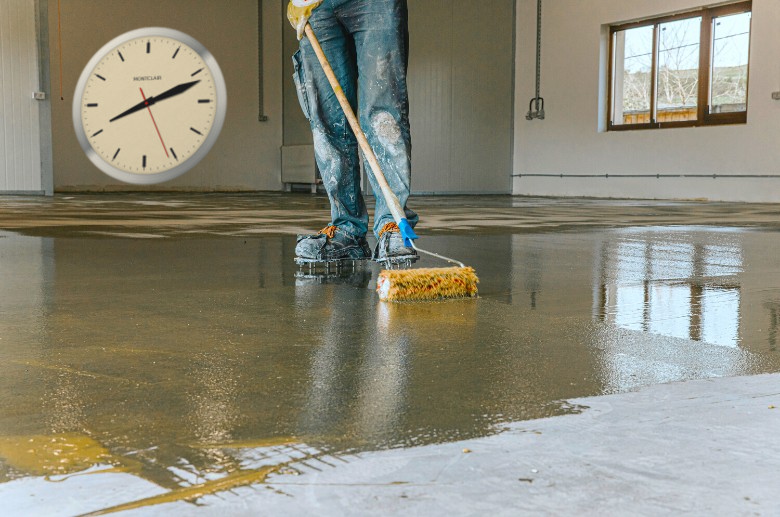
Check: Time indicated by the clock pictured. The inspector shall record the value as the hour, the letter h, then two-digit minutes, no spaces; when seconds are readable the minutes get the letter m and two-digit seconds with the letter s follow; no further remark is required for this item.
8h11m26s
